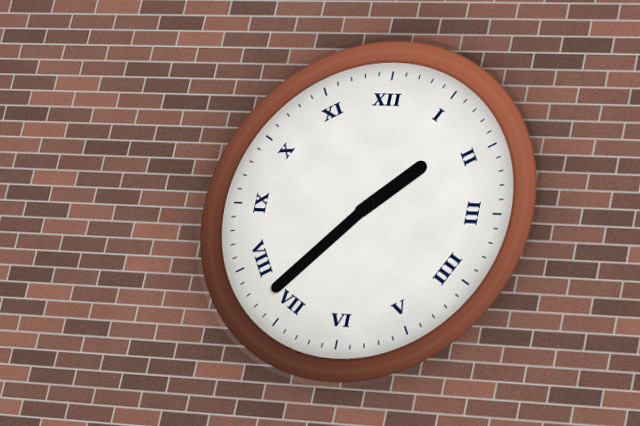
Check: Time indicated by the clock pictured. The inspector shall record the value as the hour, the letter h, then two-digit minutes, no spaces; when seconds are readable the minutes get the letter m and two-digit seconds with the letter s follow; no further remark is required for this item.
1h37
